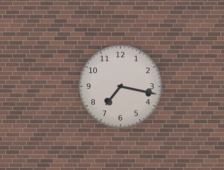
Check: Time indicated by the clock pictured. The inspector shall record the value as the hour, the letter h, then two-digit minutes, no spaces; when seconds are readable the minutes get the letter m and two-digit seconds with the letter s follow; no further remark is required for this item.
7h17
